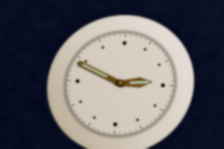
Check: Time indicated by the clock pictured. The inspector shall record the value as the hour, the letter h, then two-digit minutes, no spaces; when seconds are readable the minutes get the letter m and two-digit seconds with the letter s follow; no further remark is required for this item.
2h49
